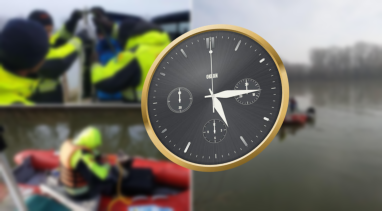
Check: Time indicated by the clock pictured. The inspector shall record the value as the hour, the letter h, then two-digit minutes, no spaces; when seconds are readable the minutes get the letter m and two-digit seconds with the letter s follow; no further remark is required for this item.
5h15
